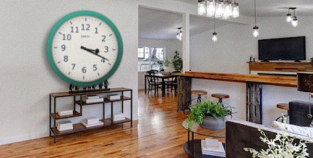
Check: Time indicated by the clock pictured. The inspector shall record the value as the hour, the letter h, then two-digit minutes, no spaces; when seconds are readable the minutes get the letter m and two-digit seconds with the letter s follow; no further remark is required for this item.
3h19
